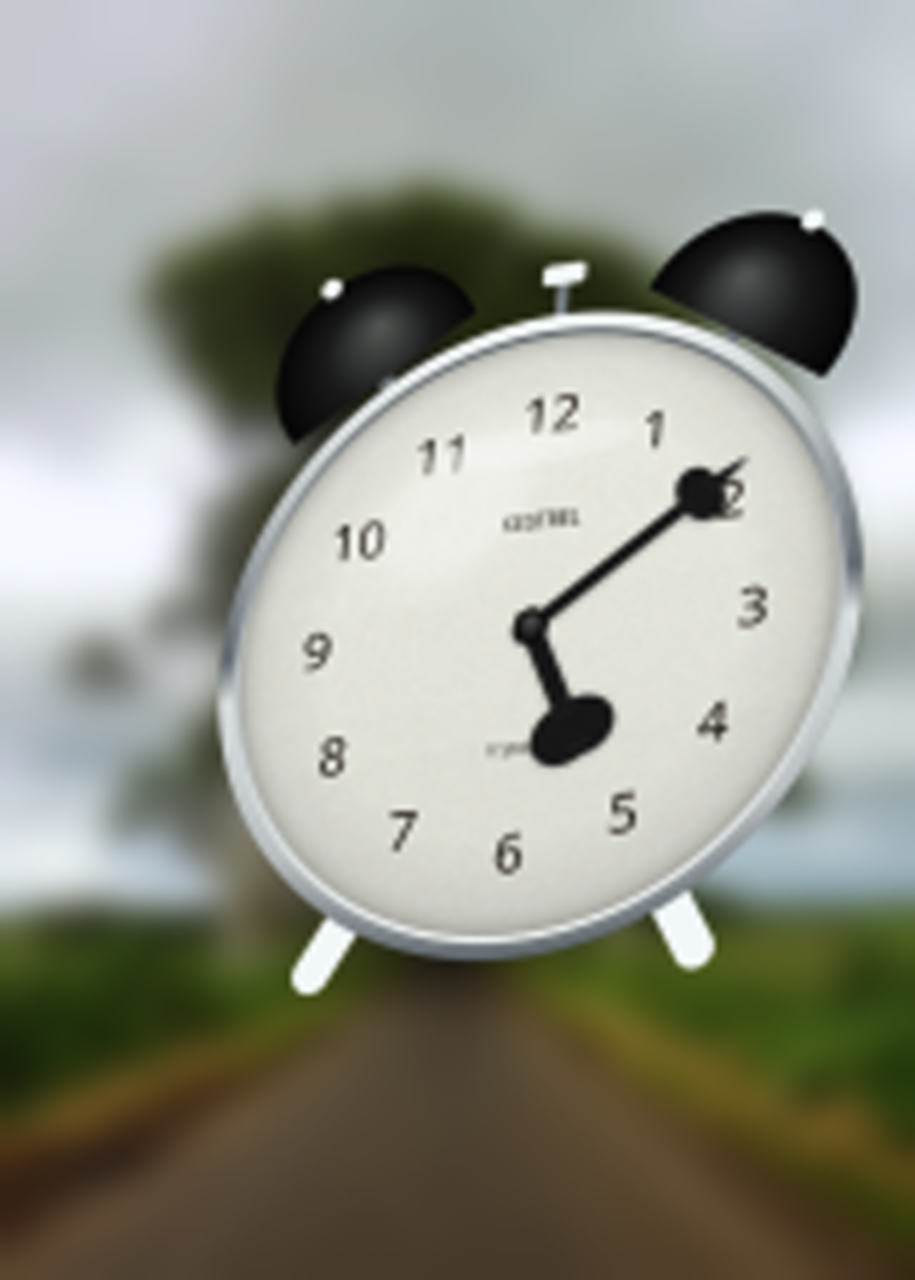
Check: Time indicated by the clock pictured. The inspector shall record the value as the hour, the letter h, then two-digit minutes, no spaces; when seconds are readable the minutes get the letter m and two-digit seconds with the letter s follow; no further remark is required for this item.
5h09
